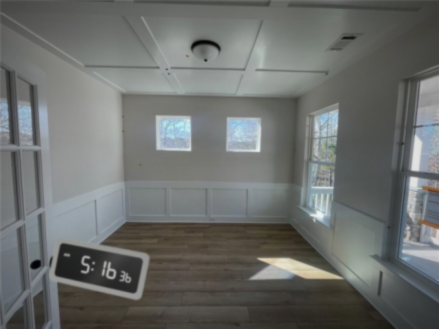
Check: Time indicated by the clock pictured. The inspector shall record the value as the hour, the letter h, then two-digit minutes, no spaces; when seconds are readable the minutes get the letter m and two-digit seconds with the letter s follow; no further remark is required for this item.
5h16
